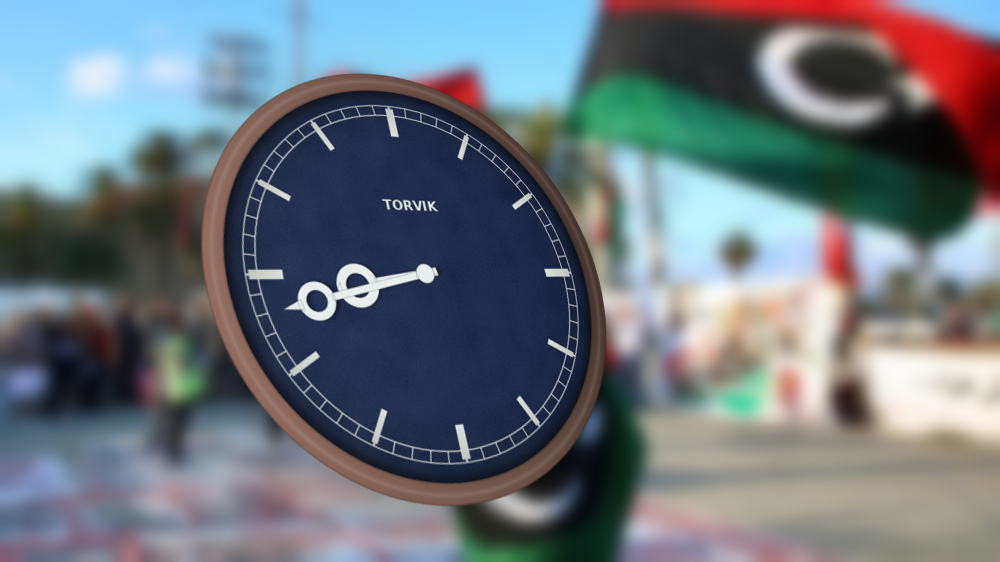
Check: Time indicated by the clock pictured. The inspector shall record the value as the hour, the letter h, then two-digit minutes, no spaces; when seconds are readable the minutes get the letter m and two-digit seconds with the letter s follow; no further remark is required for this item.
8h43
